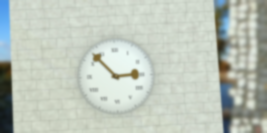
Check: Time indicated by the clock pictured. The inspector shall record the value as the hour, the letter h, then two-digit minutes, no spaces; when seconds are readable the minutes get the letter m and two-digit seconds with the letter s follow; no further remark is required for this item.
2h53
